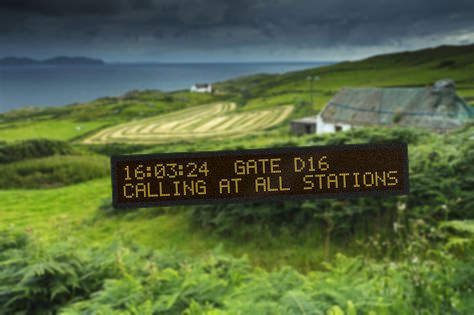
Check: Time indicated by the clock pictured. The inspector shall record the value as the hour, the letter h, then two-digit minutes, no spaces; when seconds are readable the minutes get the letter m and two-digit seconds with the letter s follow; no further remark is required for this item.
16h03m24s
